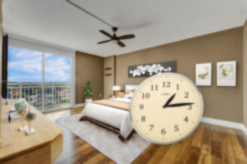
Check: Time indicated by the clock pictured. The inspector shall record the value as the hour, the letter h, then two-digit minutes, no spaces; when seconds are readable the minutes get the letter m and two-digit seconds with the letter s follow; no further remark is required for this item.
1h14
